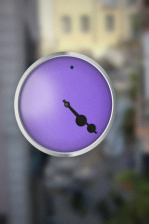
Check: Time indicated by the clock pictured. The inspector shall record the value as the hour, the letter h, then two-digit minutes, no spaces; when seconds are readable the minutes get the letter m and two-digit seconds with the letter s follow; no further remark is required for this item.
4h21
